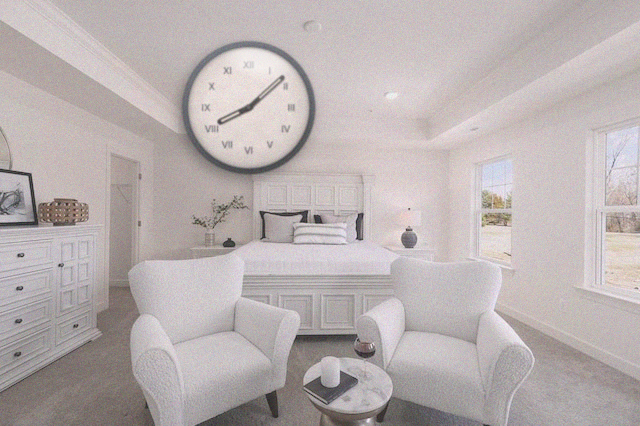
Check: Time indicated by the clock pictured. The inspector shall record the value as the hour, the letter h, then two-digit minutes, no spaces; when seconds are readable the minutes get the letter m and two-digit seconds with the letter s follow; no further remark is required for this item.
8h08
